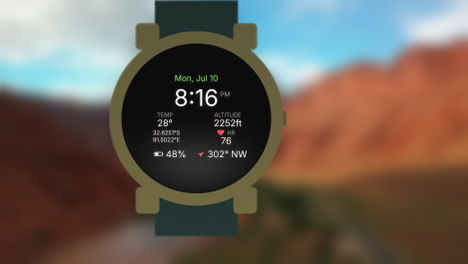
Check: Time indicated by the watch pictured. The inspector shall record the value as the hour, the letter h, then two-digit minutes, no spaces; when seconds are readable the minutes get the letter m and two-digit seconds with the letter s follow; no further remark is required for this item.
8h16
